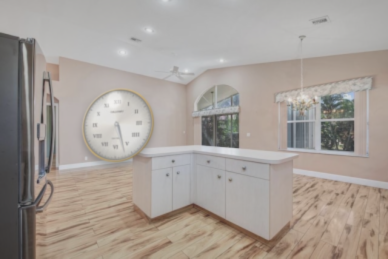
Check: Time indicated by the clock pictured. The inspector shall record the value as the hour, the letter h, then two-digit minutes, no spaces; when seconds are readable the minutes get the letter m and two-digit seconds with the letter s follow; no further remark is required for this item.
5h27
